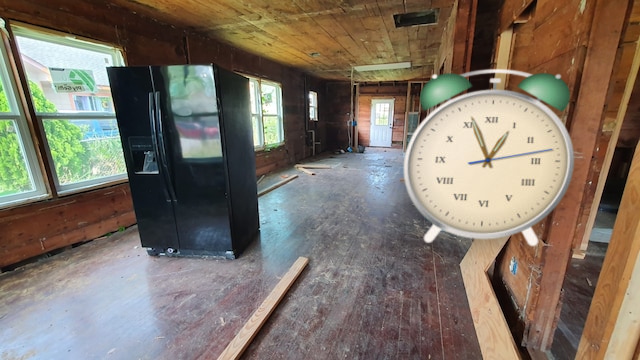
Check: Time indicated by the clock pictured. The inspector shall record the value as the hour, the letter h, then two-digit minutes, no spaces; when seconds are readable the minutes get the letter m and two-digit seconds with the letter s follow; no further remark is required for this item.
12h56m13s
